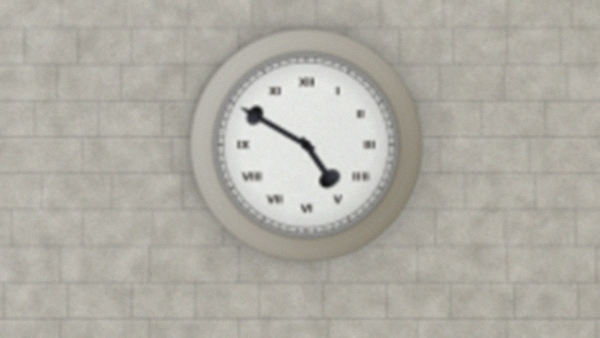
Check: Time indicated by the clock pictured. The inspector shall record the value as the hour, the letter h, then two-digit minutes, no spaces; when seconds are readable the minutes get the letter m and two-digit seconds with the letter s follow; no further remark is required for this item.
4h50
